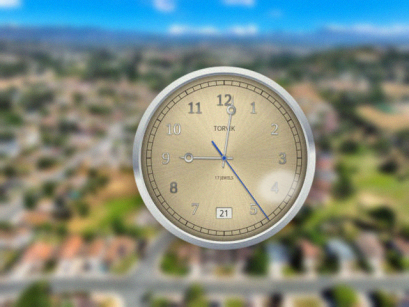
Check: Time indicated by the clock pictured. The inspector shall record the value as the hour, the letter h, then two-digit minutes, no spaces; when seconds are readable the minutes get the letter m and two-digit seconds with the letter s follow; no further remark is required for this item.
9h01m24s
